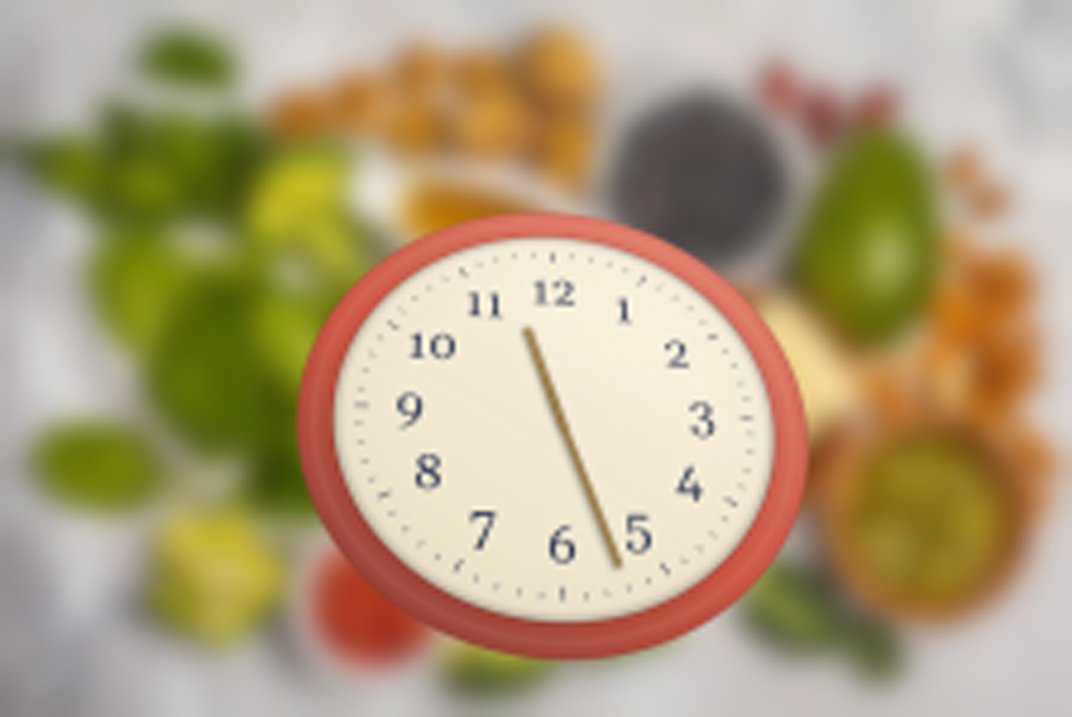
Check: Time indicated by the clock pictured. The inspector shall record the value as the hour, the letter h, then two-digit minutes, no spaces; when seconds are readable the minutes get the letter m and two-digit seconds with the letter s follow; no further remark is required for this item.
11h27
